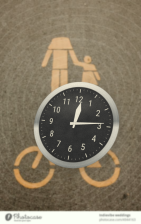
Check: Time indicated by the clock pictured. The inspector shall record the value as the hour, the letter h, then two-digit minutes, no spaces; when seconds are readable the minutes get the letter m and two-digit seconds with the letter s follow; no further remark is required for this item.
12h14
